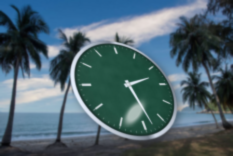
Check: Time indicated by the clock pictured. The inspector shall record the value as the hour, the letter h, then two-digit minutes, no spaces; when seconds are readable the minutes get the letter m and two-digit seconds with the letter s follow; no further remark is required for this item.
2h28
